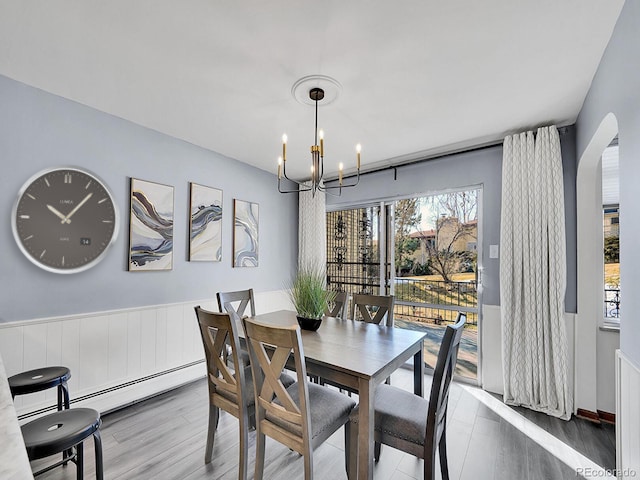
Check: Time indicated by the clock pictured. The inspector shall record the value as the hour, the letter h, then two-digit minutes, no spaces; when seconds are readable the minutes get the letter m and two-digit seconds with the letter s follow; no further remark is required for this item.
10h07
